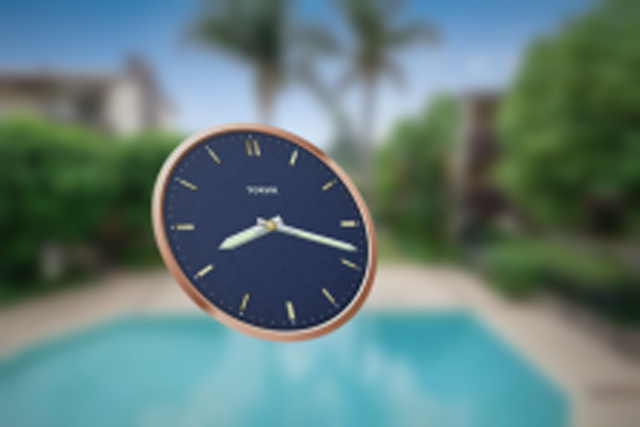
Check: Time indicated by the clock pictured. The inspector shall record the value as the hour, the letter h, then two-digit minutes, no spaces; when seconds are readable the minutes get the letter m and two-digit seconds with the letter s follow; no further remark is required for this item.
8h18
